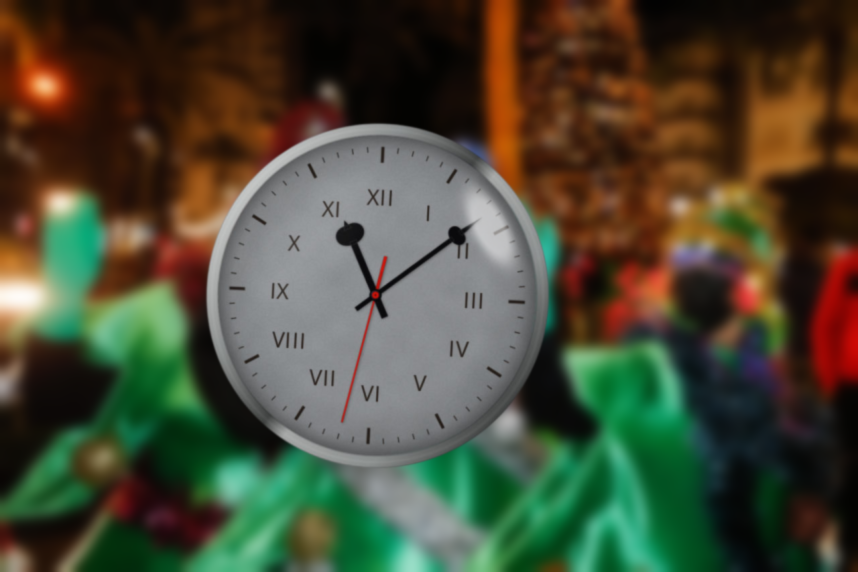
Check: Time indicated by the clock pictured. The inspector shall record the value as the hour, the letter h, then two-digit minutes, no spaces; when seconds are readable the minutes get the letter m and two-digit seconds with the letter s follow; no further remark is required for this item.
11h08m32s
